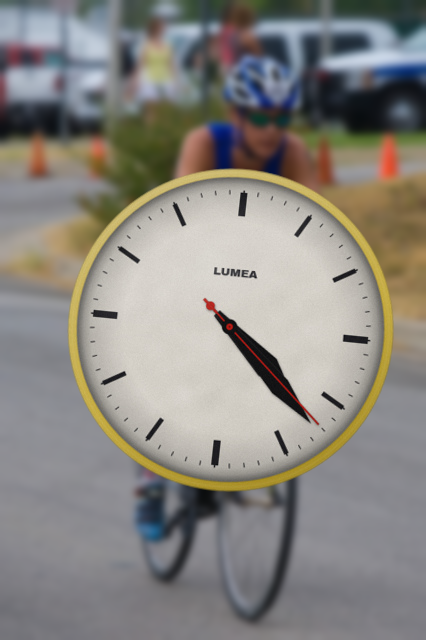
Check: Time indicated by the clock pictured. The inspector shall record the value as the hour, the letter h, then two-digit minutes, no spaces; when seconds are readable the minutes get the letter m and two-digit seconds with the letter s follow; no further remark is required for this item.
4h22m22s
